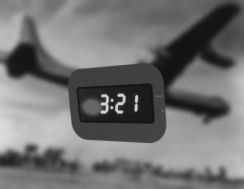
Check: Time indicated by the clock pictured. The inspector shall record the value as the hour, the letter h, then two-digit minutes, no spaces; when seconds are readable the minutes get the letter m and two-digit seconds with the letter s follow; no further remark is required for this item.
3h21
